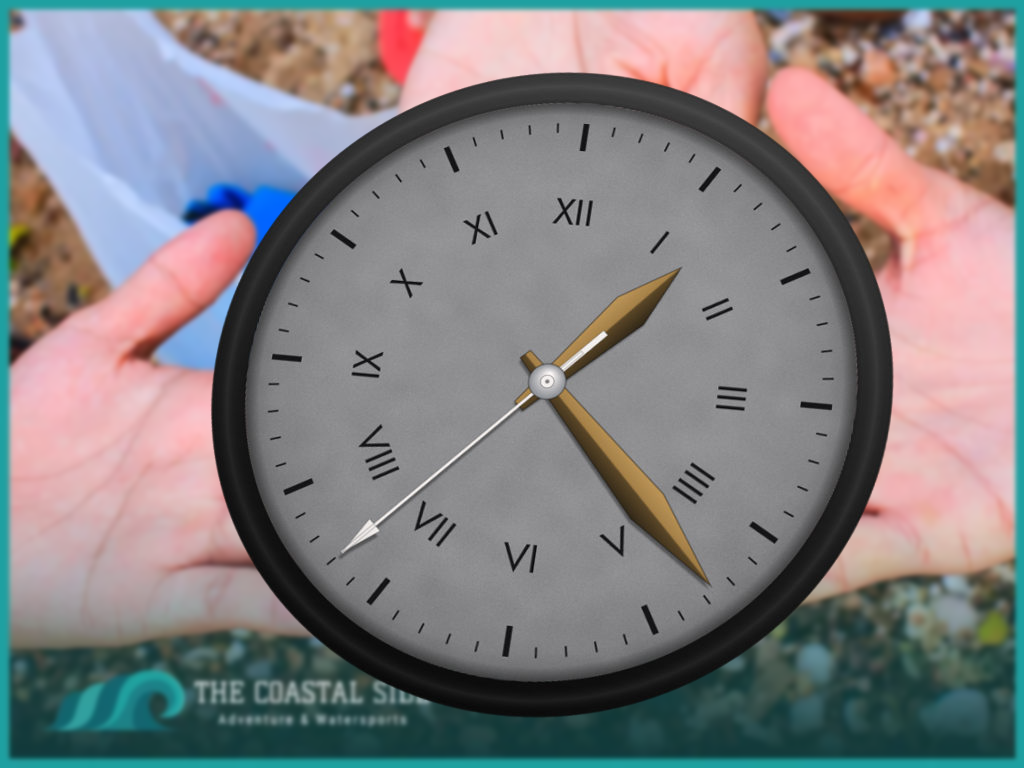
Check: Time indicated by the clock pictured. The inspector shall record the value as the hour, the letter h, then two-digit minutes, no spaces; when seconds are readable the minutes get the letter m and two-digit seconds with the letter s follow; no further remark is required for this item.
1h22m37s
